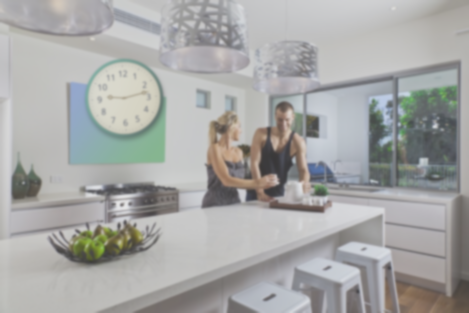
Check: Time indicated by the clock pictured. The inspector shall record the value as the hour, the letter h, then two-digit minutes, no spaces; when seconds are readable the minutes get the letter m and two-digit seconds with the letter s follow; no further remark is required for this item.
9h13
